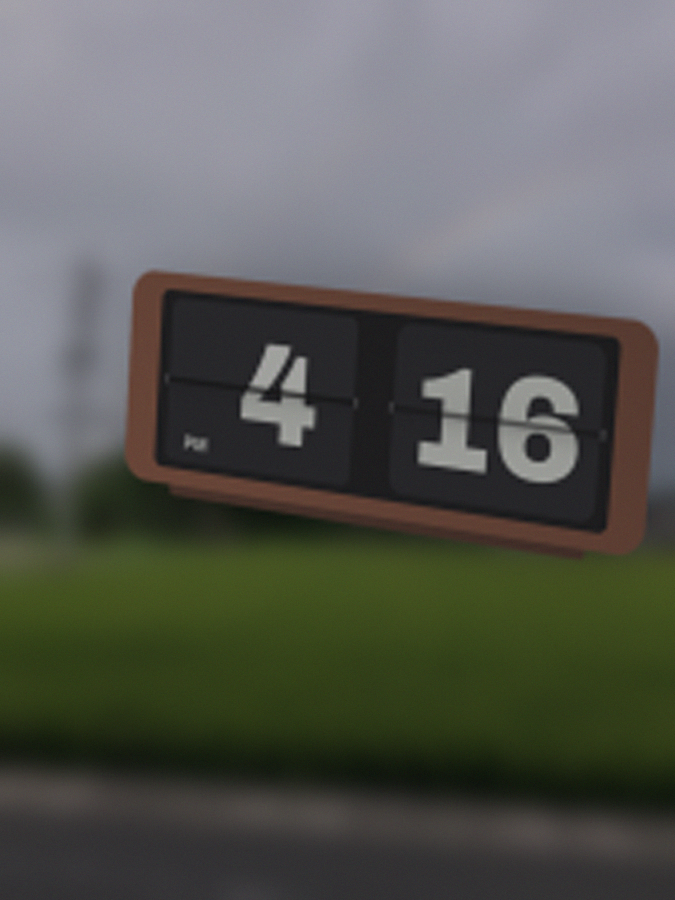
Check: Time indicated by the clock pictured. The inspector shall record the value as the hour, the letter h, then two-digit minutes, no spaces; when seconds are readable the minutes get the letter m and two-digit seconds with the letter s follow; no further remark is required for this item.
4h16
